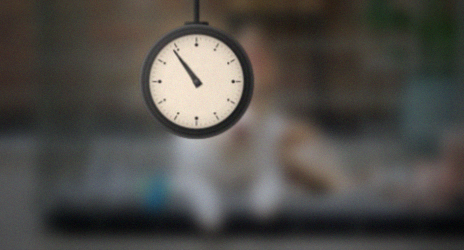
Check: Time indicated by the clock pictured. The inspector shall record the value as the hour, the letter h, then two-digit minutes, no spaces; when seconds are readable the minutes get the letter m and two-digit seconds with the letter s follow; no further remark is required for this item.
10h54
